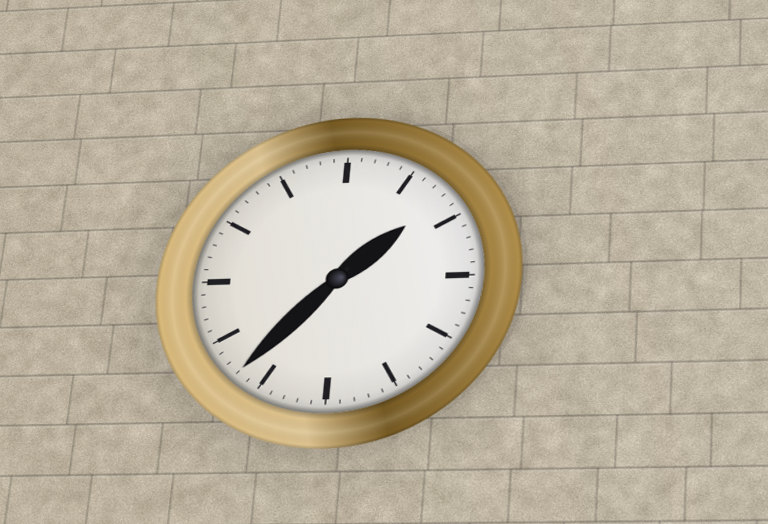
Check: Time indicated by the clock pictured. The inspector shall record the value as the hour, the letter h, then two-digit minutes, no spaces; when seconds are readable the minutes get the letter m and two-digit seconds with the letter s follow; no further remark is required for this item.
1h37
